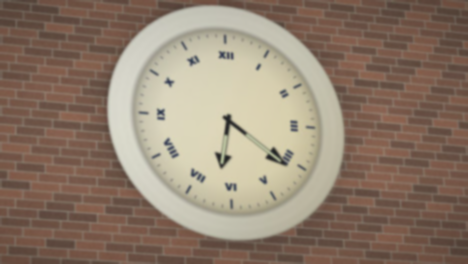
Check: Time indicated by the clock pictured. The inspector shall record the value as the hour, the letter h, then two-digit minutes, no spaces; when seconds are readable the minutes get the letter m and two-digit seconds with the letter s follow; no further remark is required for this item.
6h21
